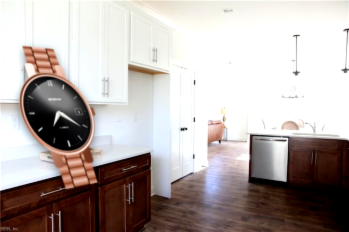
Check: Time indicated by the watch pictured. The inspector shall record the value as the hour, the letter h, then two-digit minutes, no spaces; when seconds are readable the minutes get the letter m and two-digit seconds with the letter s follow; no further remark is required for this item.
7h21
